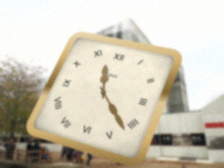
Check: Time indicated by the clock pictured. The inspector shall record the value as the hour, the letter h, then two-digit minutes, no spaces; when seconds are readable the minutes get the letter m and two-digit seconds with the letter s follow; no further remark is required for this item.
11h22
